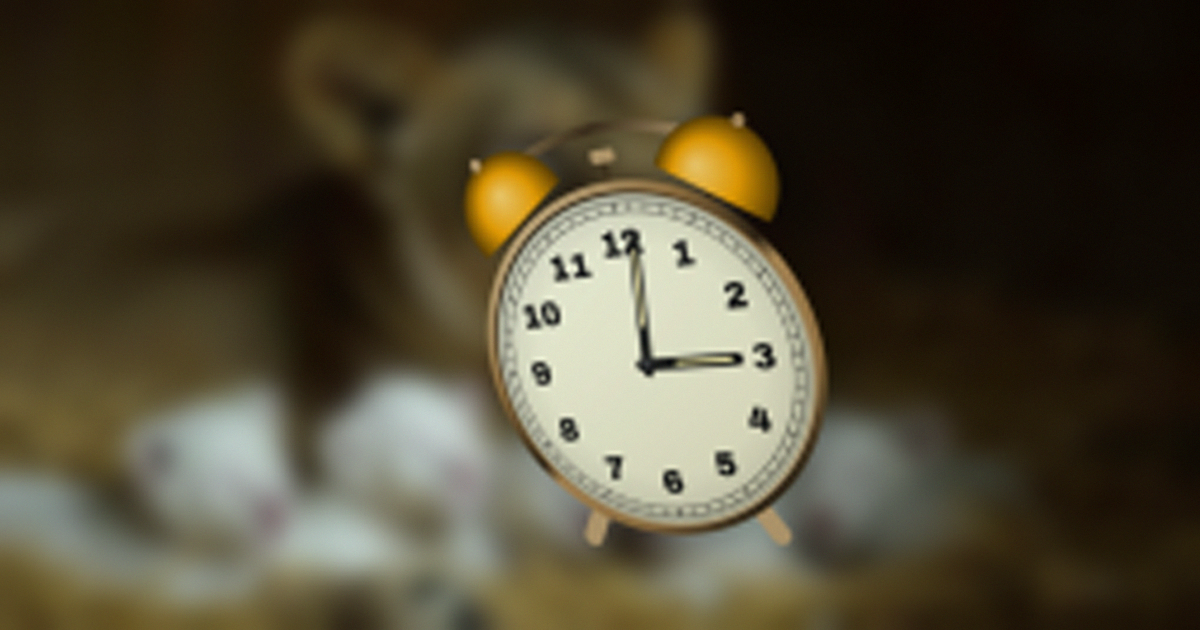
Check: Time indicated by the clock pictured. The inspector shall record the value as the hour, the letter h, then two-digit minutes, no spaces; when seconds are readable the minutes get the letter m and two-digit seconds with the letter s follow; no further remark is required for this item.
3h01
